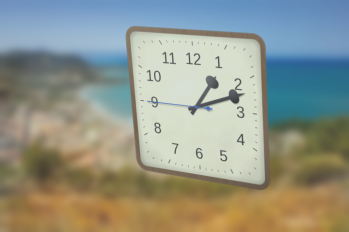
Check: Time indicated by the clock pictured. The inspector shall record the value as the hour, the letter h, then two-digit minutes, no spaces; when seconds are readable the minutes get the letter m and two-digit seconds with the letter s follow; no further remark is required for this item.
1h11m45s
